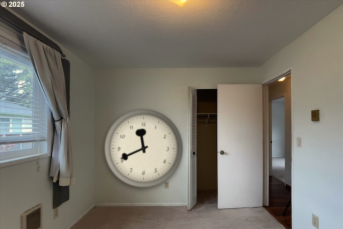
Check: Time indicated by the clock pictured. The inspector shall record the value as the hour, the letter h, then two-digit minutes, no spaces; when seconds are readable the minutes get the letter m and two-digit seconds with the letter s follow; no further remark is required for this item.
11h41
